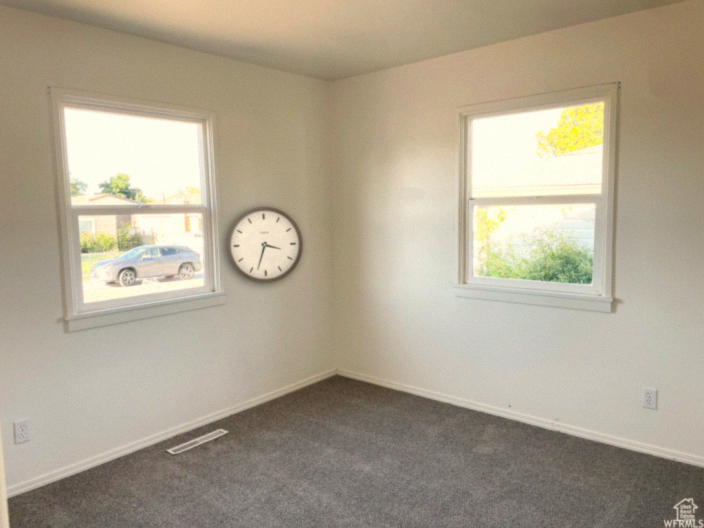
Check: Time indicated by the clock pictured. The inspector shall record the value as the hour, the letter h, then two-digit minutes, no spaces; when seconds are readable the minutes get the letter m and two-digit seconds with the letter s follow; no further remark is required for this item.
3h33
